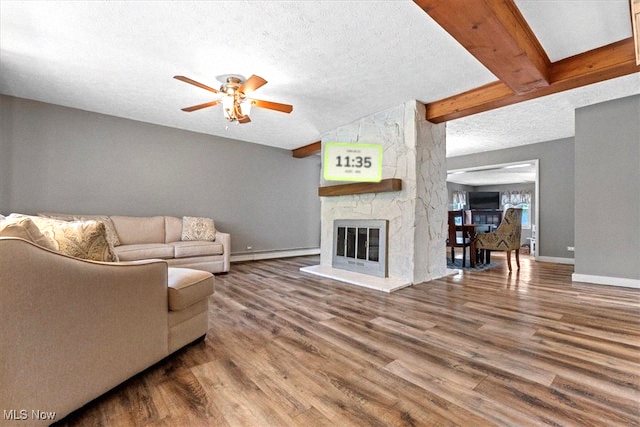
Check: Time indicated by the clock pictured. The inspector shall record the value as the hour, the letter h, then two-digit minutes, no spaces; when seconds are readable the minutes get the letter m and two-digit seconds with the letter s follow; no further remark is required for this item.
11h35
